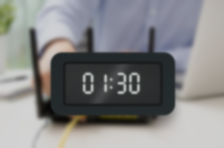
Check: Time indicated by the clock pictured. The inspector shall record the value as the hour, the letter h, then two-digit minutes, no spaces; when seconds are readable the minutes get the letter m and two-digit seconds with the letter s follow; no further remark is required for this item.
1h30
